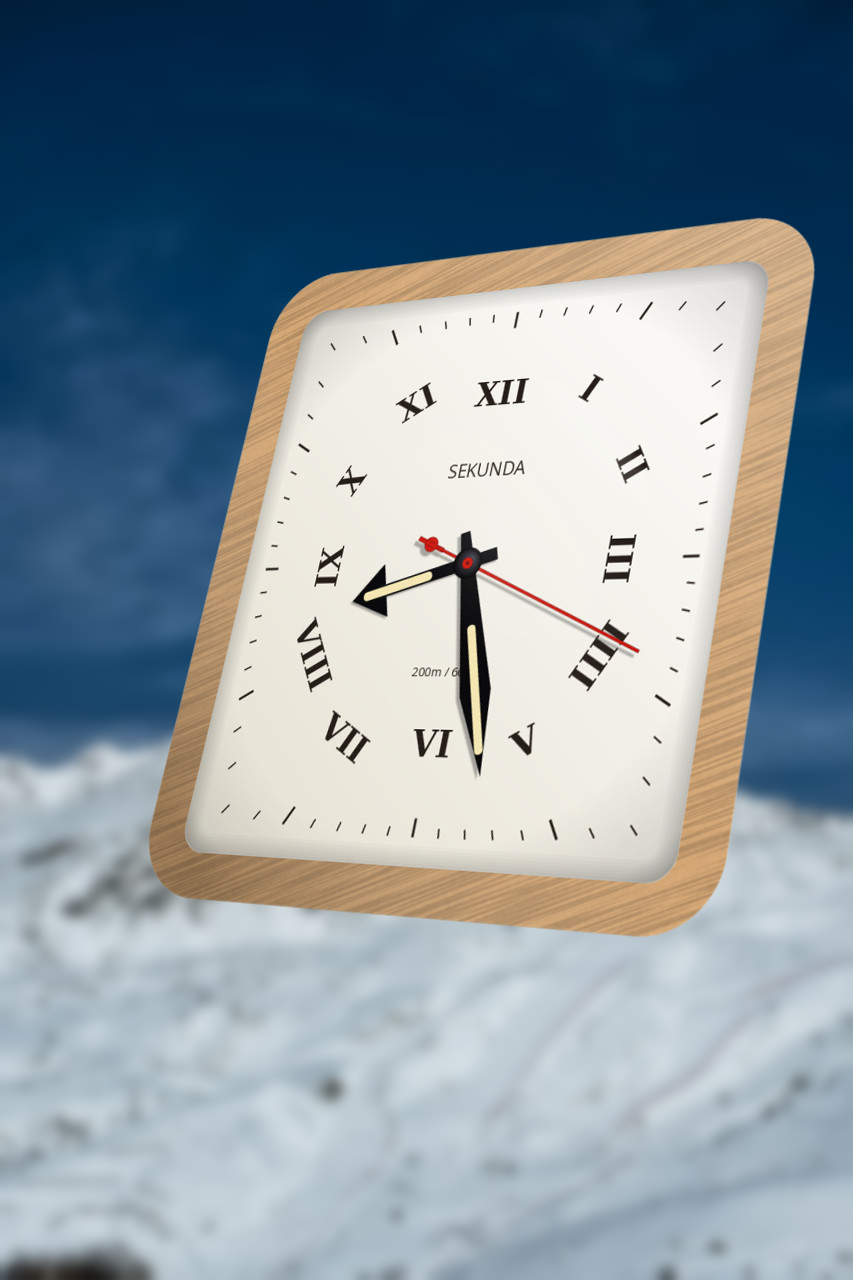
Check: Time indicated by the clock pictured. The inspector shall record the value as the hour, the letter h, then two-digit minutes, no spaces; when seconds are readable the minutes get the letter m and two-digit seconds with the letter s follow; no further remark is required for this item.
8h27m19s
